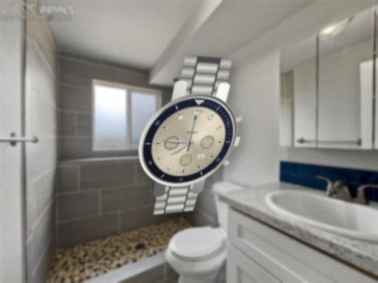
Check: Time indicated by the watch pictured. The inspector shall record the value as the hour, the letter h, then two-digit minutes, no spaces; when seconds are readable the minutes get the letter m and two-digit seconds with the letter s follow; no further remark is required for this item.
7h46
